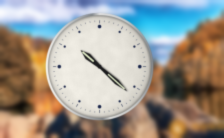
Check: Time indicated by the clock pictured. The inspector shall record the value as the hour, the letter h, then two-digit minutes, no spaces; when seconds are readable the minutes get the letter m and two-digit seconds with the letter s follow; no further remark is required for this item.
10h22
